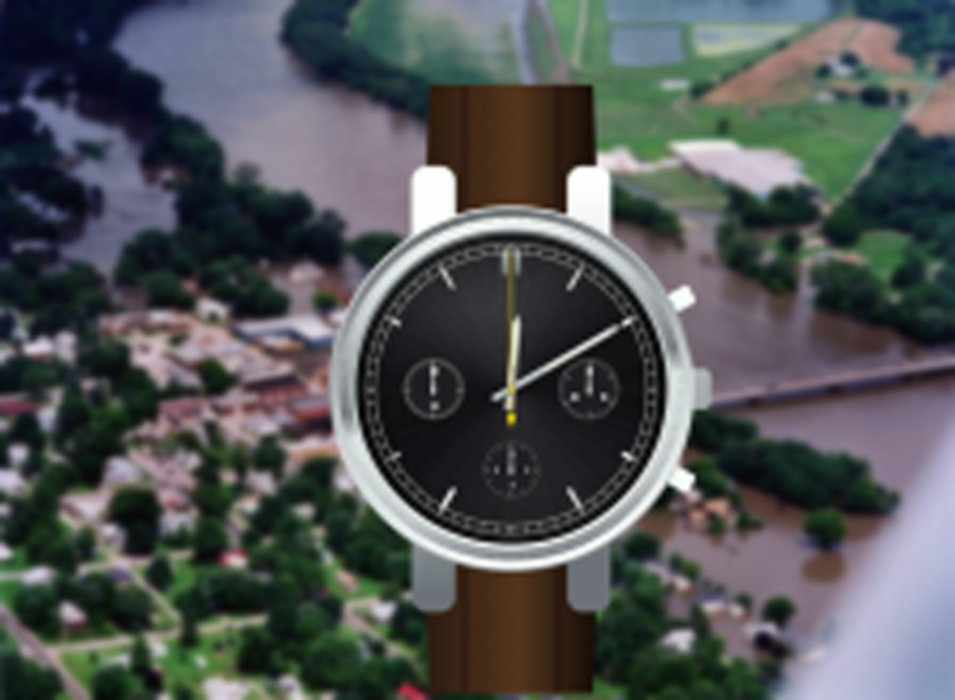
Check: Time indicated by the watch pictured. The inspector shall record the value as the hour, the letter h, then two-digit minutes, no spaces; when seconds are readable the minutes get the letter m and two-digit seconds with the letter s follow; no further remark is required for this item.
12h10
